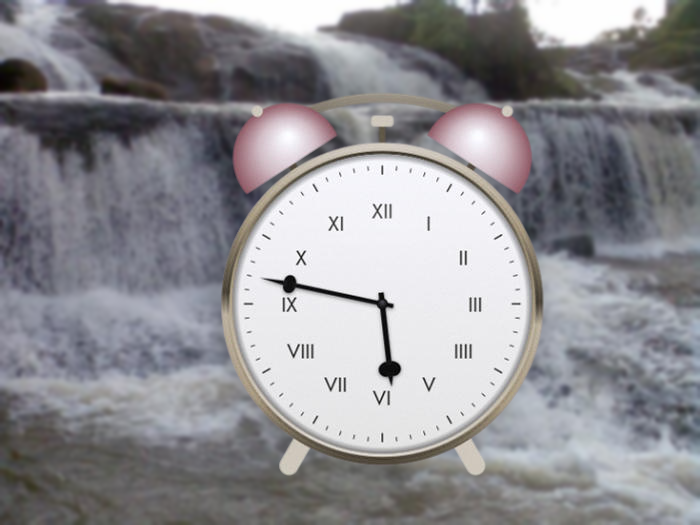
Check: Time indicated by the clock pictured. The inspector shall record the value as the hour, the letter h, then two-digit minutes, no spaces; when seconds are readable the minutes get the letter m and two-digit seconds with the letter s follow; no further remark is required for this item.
5h47
